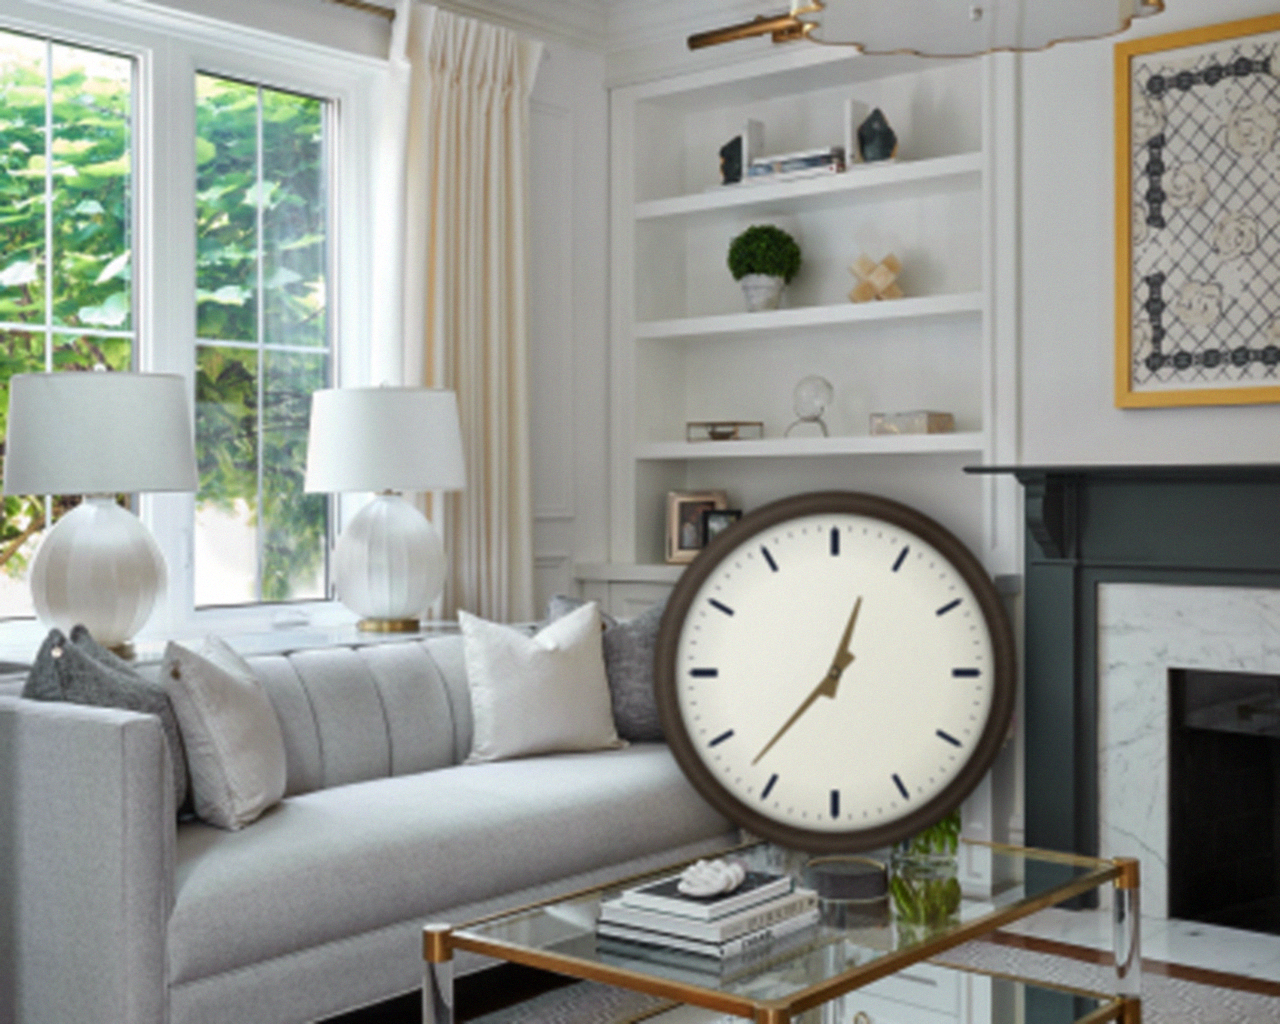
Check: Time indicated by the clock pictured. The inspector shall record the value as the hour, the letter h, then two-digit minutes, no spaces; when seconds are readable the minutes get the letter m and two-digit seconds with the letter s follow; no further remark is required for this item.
12h37
